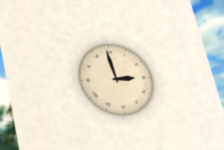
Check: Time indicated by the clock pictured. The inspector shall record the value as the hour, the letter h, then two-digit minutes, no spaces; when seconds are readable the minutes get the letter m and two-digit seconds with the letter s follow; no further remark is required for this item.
2h59
